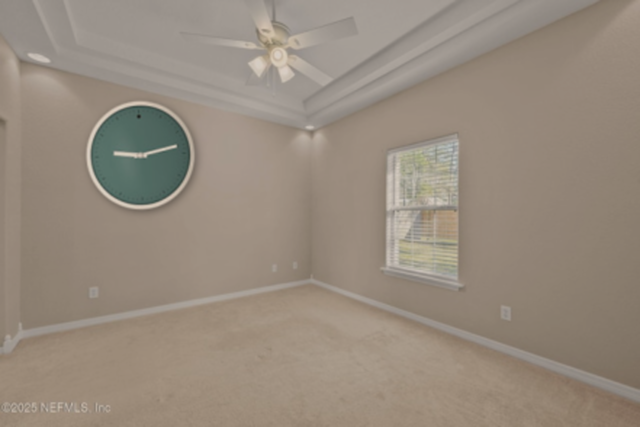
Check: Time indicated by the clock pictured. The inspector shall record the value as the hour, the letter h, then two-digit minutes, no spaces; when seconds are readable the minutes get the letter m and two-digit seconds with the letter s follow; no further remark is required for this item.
9h13
